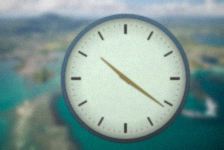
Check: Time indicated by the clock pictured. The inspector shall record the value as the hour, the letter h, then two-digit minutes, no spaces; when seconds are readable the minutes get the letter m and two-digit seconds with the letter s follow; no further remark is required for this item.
10h21
